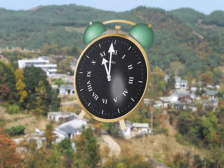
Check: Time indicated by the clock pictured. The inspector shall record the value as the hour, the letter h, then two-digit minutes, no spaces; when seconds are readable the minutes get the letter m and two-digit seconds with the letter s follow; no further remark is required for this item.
10h59
